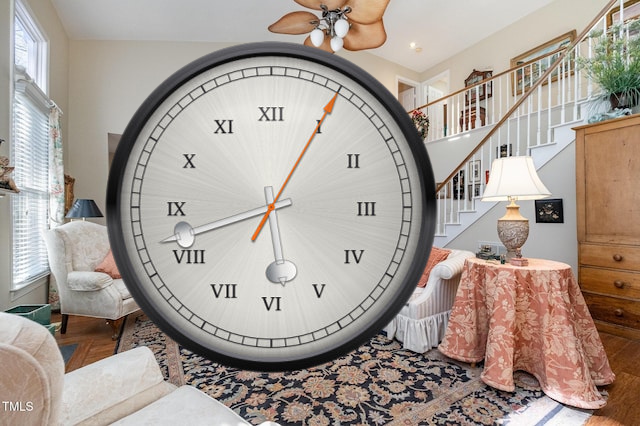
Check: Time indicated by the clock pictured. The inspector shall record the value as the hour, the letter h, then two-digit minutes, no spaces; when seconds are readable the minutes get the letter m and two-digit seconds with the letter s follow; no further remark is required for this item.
5h42m05s
